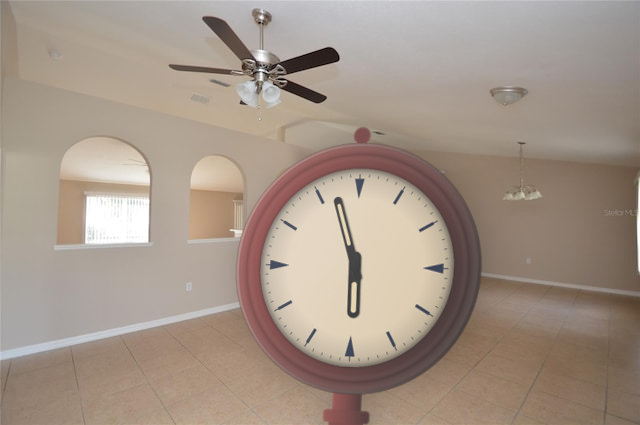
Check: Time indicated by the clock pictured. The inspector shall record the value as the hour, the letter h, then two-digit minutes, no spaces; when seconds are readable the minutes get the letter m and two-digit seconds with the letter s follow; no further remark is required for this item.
5h57
